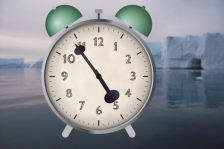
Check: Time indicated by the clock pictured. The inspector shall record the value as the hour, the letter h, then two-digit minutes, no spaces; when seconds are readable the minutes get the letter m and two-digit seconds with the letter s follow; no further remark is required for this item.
4h54
